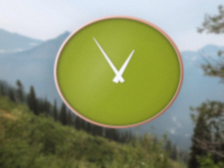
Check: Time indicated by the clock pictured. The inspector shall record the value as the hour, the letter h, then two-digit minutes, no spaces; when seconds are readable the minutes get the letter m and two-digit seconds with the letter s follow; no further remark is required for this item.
12h55
